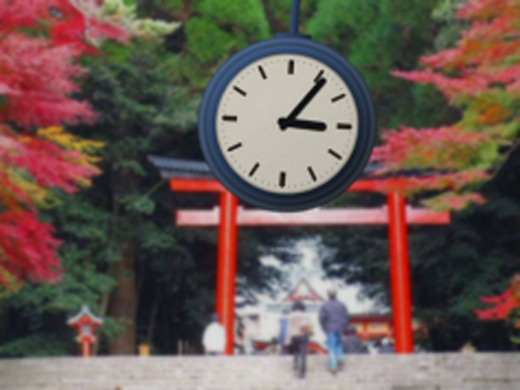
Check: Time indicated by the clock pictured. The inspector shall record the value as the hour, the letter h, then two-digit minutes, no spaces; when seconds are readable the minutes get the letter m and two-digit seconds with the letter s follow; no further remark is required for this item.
3h06
